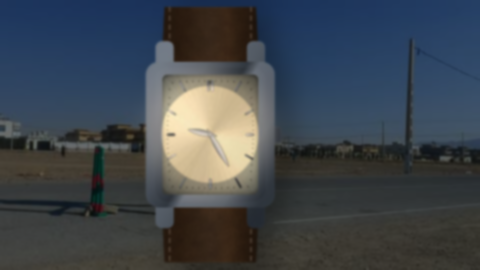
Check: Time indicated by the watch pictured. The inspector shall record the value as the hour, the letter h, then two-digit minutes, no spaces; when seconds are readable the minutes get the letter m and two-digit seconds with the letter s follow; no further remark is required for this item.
9h25
